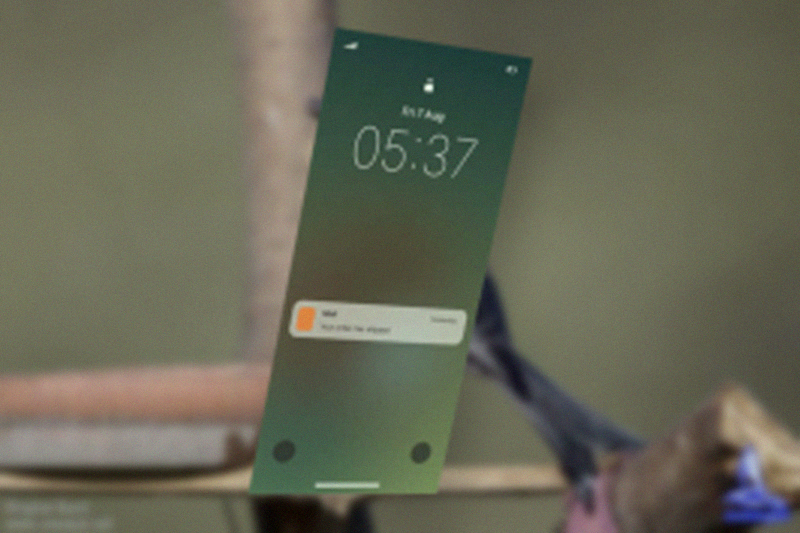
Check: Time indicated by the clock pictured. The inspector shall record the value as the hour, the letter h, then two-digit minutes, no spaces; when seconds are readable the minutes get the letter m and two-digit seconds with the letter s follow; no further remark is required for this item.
5h37
